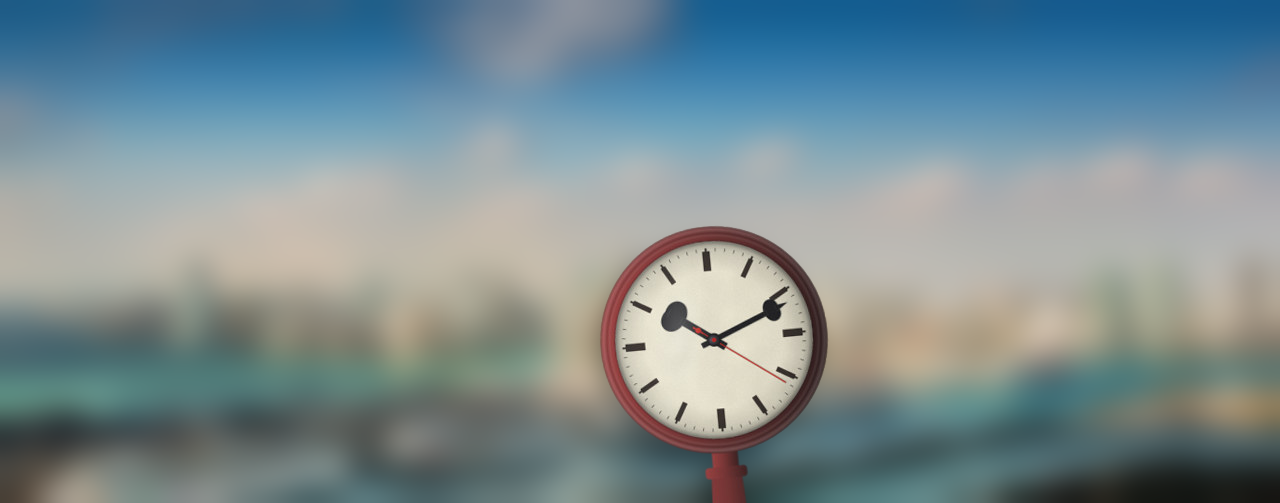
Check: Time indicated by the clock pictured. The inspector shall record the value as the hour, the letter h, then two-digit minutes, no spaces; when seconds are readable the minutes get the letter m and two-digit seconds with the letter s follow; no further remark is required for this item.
10h11m21s
